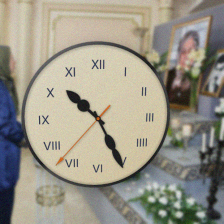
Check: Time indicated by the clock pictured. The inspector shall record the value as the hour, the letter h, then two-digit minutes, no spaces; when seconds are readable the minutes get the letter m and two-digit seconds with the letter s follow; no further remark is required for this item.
10h25m37s
